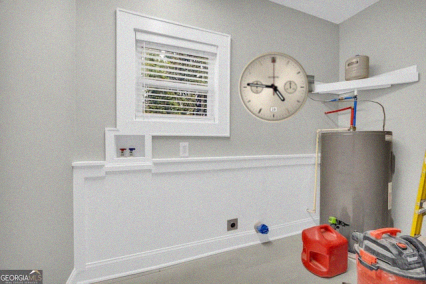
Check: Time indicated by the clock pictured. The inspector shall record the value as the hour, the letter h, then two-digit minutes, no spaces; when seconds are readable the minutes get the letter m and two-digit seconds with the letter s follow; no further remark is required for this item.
4h46
